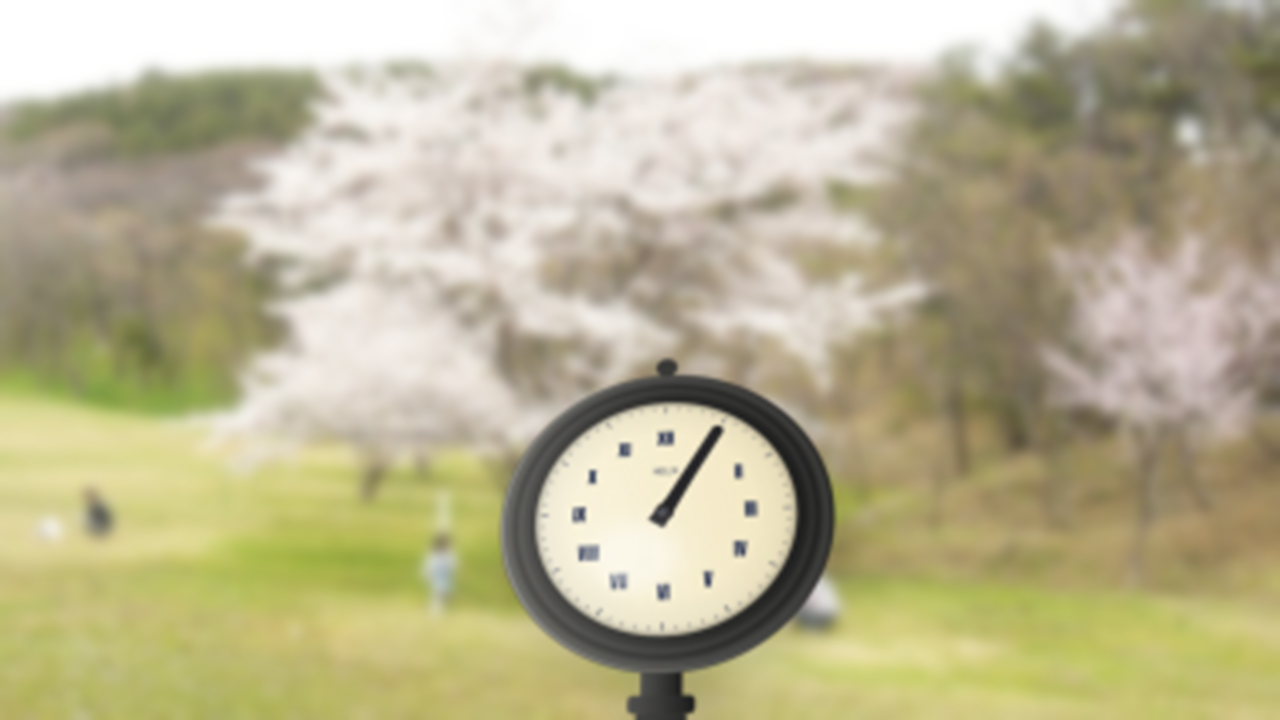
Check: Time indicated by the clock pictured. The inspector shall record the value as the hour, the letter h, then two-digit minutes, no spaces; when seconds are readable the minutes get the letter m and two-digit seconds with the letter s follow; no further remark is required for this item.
1h05
